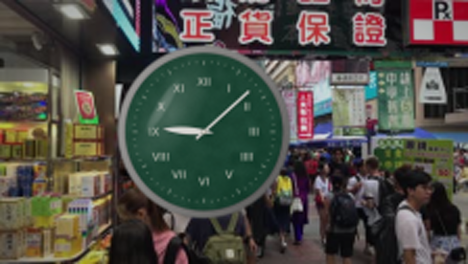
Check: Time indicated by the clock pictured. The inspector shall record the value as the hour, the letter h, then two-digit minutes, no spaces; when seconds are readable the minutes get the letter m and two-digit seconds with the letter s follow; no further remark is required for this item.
9h08
